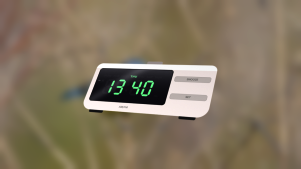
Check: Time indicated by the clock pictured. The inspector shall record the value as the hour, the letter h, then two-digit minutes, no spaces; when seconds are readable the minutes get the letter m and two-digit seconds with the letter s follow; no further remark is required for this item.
13h40
